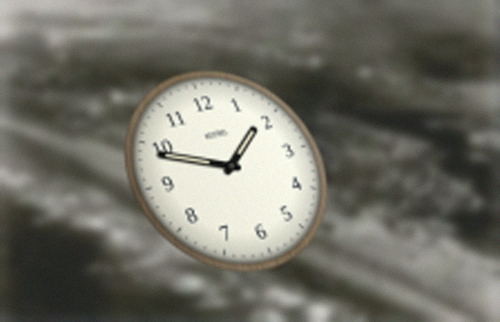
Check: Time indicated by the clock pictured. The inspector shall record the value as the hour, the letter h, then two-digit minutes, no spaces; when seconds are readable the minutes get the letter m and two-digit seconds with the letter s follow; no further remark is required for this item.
1h49
